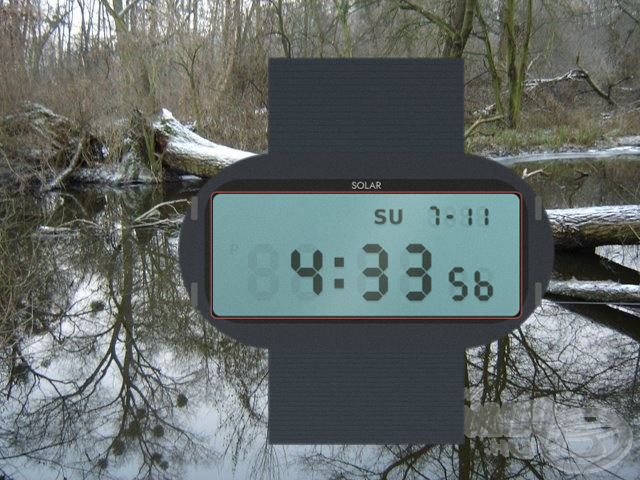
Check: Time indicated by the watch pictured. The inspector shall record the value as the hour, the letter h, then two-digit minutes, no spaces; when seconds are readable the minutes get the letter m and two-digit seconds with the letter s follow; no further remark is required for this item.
4h33m56s
